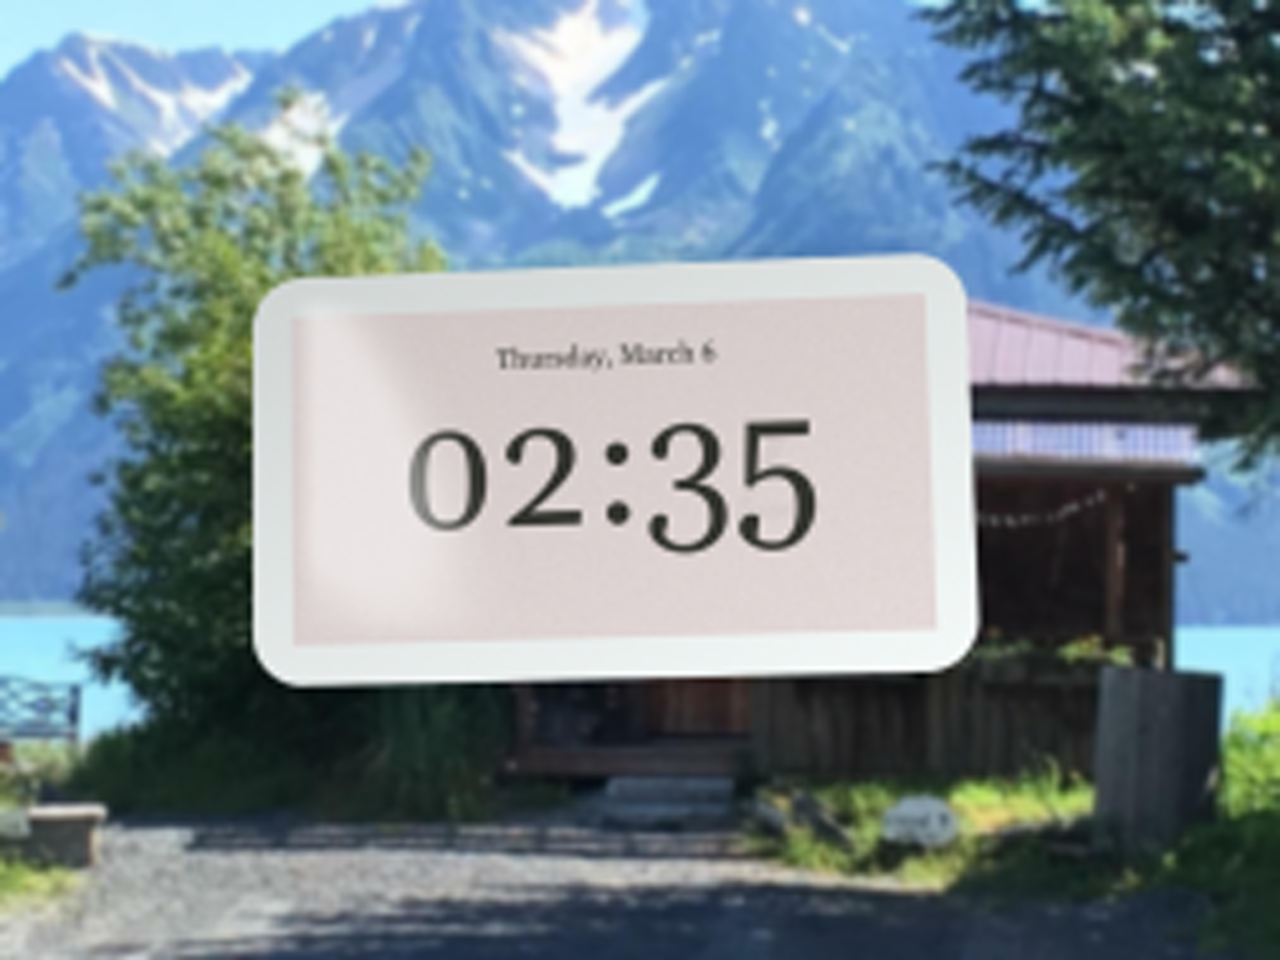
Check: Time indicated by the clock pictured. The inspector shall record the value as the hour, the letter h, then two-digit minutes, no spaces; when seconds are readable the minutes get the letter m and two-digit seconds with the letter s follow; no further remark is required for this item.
2h35
